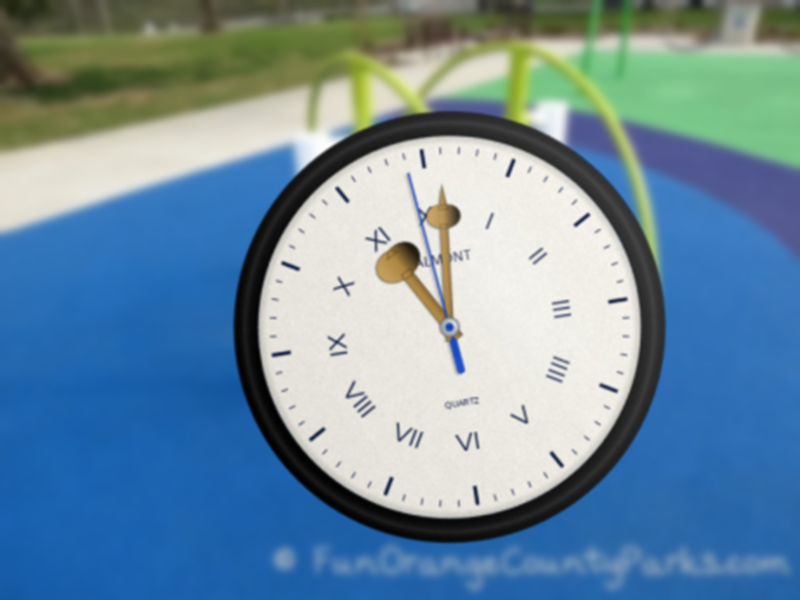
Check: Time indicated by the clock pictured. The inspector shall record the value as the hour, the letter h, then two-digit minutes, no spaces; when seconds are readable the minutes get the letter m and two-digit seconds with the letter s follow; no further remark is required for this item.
11h00m59s
